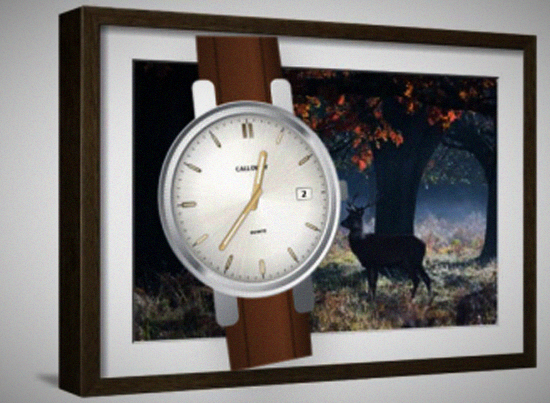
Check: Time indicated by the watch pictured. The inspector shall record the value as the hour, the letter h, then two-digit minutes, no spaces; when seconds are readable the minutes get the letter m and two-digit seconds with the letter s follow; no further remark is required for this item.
12h37
